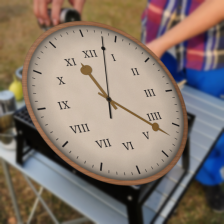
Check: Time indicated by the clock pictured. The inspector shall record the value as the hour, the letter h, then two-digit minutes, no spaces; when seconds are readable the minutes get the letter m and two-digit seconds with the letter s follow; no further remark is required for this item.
11h22m03s
